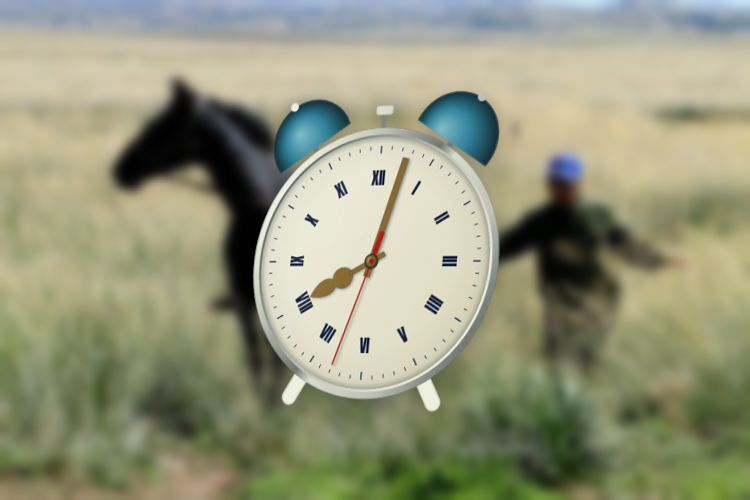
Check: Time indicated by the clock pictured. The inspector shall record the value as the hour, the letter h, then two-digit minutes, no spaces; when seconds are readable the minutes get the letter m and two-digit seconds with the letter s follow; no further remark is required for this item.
8h02m33s
